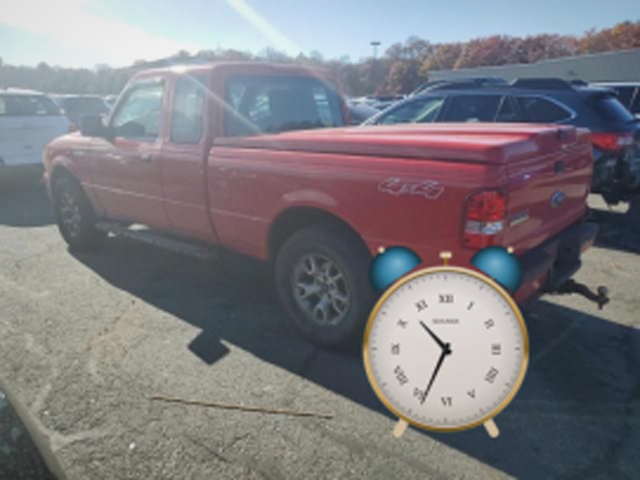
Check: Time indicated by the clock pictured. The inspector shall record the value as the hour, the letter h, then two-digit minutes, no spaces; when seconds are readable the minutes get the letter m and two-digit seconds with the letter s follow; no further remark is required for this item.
10h34
